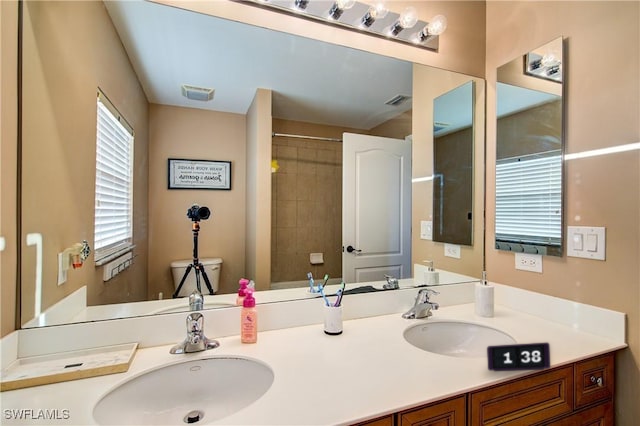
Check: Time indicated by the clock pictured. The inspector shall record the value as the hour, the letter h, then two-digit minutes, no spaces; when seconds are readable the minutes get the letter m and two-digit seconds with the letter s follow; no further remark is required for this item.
1h38
